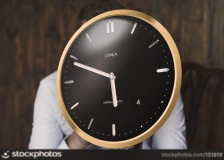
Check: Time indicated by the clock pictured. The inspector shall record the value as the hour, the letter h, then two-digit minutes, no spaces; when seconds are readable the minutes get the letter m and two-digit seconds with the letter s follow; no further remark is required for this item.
5h49
